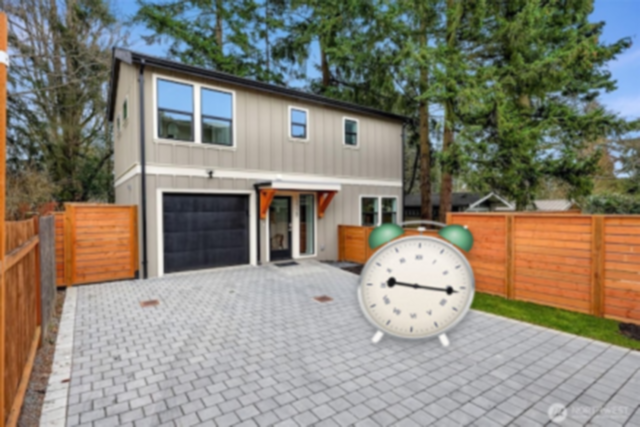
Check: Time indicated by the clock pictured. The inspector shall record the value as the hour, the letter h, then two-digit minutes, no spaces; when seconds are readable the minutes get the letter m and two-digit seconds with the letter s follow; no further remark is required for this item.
9h16
